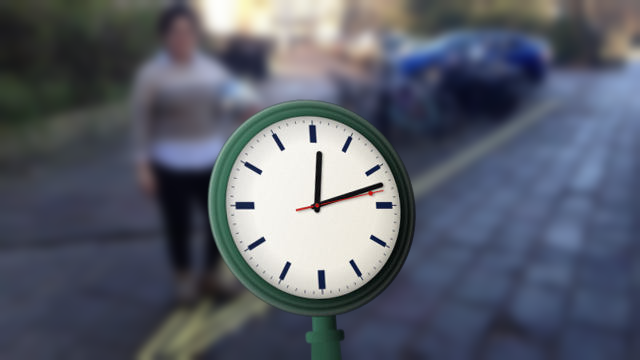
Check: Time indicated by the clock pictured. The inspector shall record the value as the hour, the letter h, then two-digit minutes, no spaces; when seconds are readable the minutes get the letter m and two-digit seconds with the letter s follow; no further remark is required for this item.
12h12m13s
